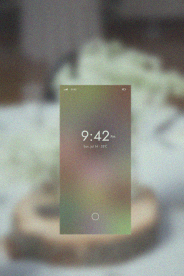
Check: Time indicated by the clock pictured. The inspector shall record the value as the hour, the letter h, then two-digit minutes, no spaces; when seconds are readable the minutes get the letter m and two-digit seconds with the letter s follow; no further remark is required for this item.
9h42
